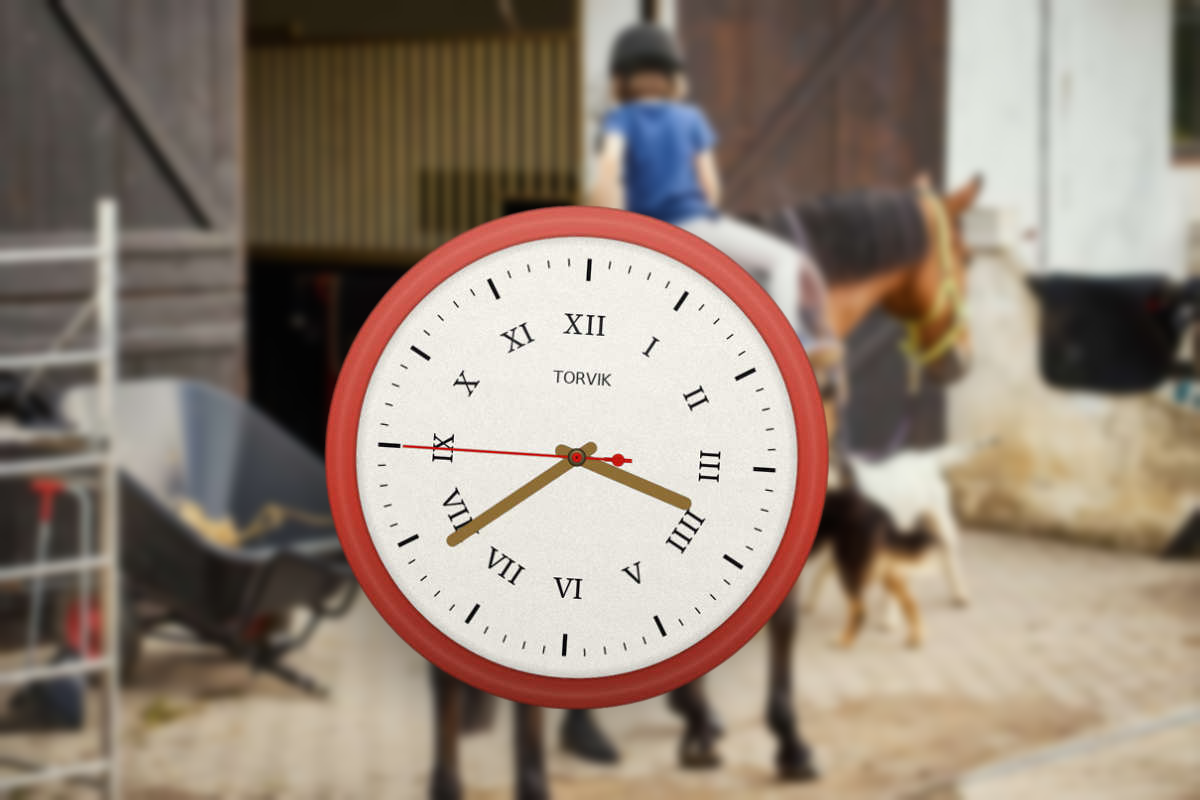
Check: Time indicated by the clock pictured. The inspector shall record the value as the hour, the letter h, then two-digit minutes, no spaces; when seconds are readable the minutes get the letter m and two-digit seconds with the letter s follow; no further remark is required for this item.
3h38m45s
